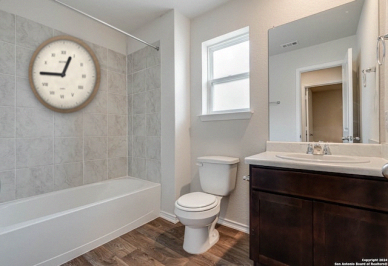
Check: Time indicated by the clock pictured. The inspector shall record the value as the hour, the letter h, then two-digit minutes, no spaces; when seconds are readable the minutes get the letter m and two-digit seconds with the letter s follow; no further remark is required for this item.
12h45
